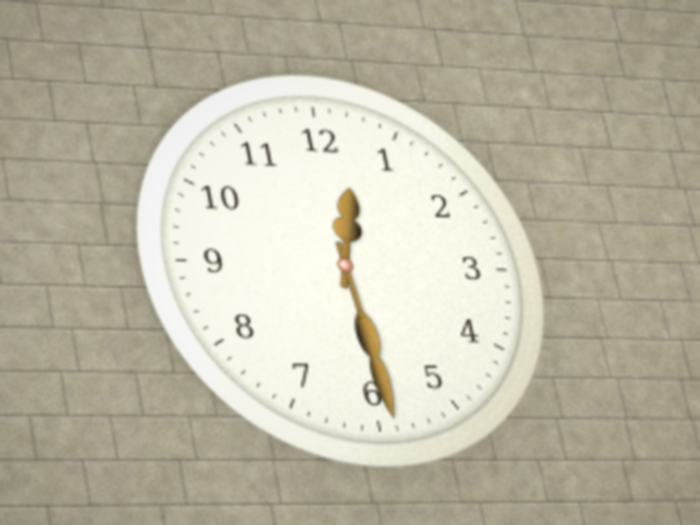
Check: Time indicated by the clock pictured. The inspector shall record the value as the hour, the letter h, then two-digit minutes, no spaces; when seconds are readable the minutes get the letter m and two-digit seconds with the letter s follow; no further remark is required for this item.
12h29
